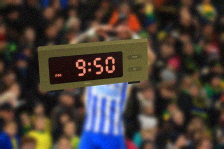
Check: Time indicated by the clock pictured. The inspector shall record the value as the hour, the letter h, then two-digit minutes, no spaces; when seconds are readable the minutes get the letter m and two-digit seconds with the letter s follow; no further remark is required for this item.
9h50
